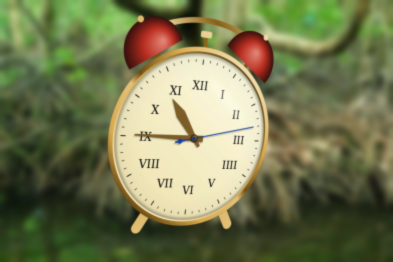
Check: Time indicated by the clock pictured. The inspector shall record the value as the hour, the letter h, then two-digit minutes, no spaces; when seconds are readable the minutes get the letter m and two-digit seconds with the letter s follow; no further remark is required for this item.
10h45m13s
